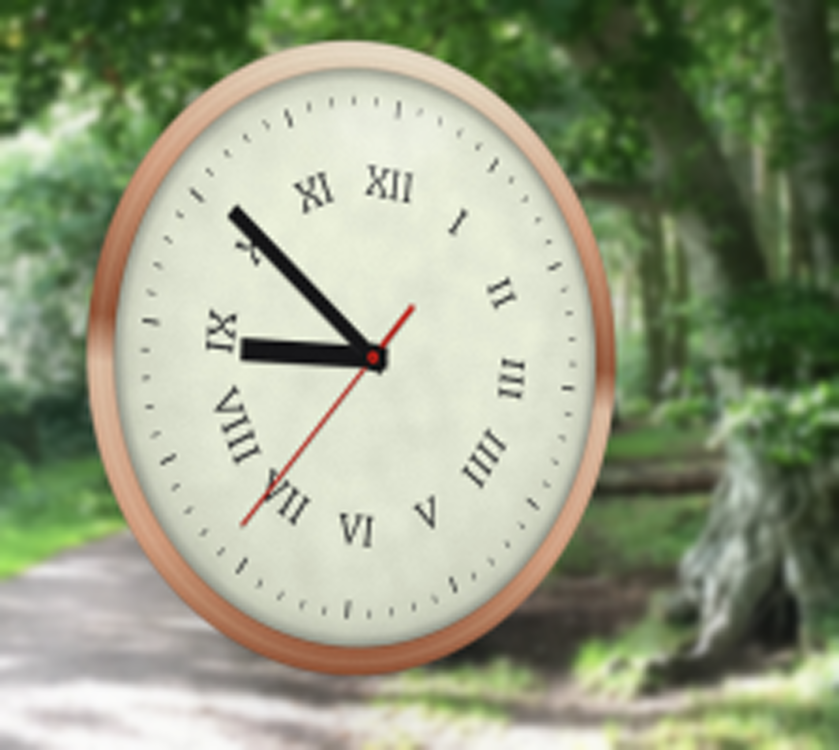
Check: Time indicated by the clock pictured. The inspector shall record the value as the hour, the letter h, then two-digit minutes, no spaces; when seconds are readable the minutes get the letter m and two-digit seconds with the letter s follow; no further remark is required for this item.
8h50m36s
